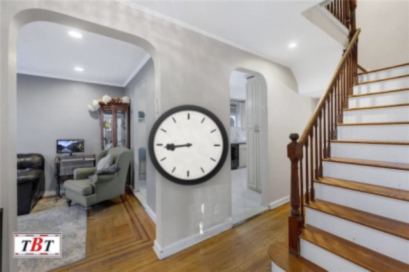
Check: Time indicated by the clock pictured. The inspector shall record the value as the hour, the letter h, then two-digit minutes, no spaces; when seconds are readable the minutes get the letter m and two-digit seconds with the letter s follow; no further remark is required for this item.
8h44
